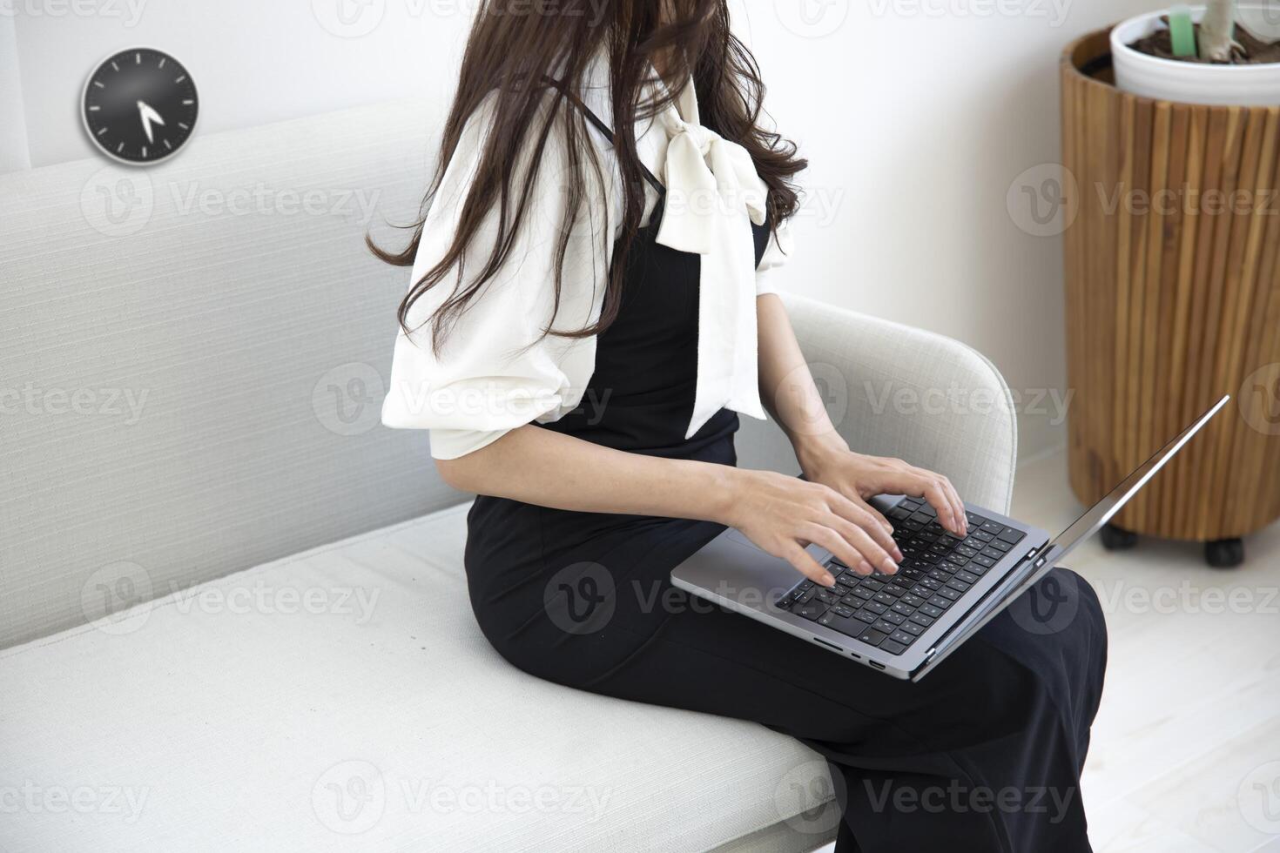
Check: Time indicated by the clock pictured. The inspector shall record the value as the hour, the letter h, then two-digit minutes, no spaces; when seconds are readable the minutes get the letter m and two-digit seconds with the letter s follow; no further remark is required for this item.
4h28
